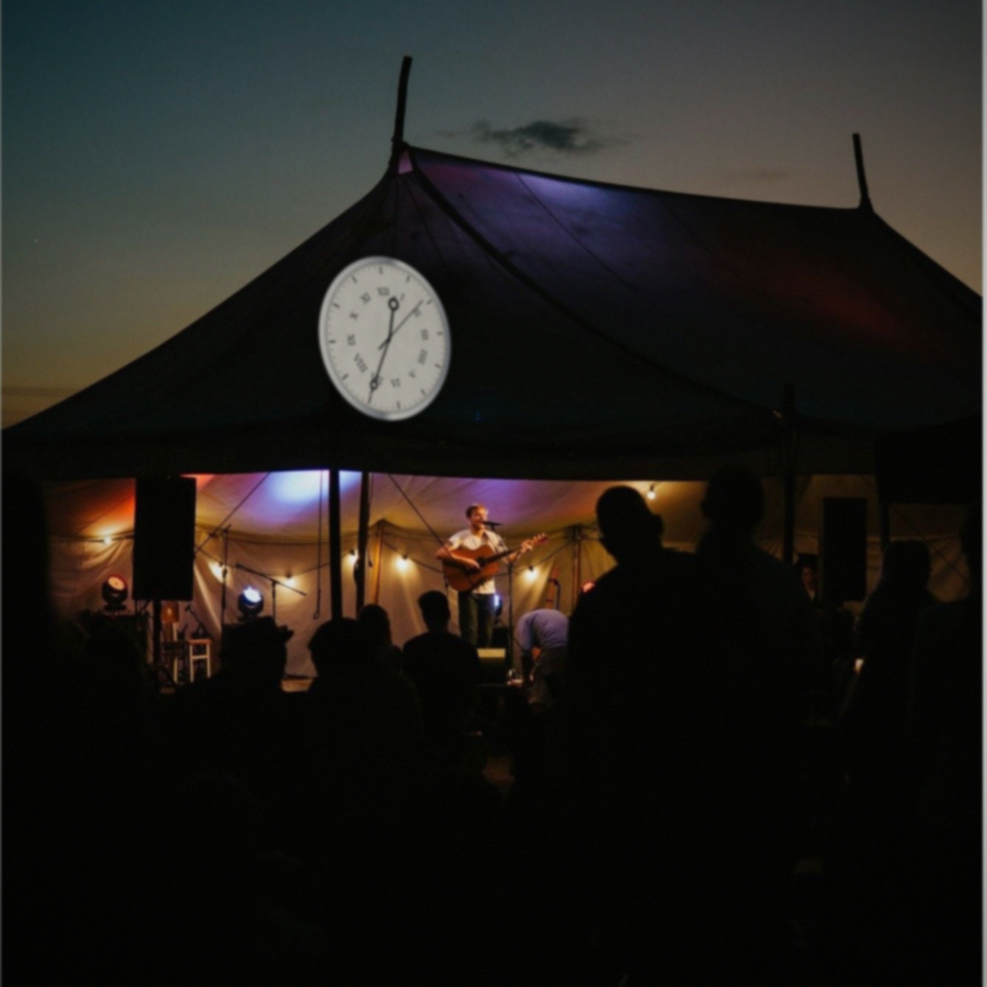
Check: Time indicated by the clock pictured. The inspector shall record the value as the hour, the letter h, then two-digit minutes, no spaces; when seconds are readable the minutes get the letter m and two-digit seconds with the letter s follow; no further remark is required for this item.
12h35m09s
